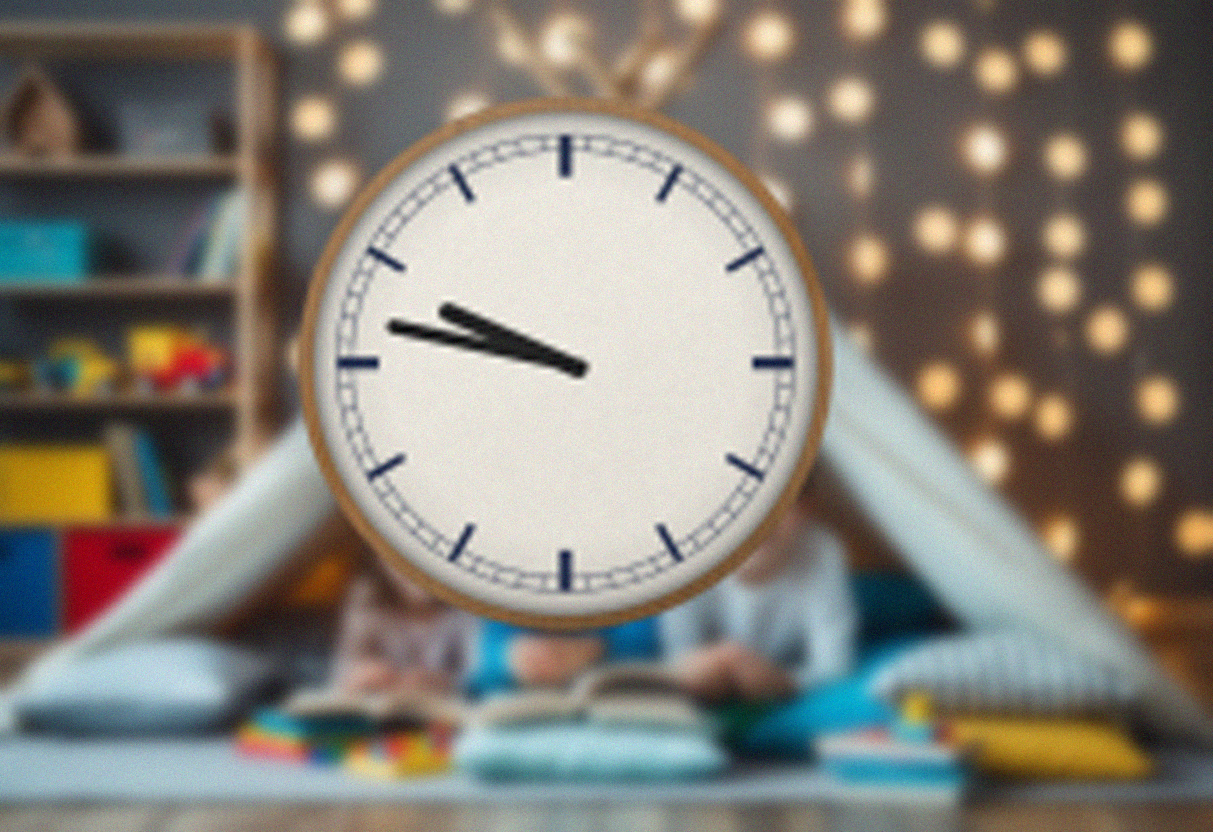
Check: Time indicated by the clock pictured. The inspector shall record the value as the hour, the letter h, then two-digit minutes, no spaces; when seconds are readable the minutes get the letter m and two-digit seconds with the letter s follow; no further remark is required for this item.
9h47
